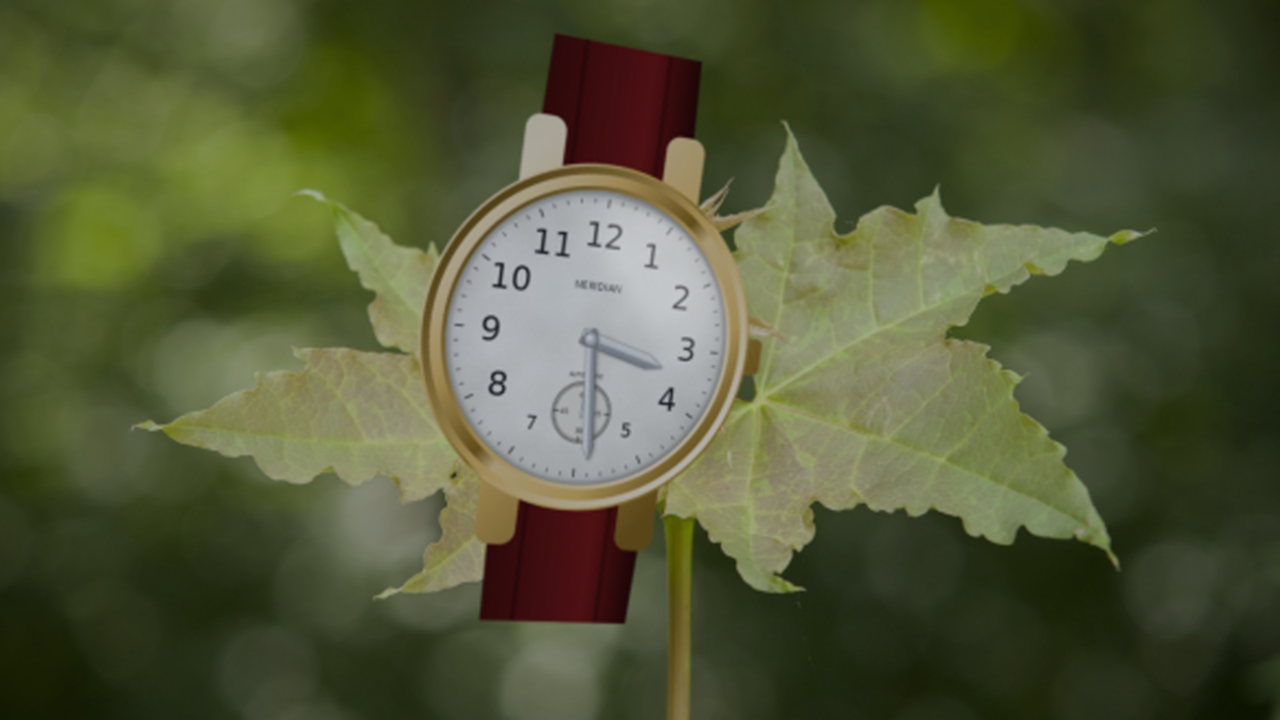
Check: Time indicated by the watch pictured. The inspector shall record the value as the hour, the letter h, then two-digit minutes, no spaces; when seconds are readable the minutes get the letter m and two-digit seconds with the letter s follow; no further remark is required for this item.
3h29
